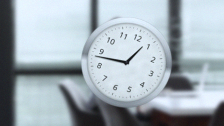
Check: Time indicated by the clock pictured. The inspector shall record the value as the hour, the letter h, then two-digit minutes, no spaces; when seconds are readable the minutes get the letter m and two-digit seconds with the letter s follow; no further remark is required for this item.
12h43
